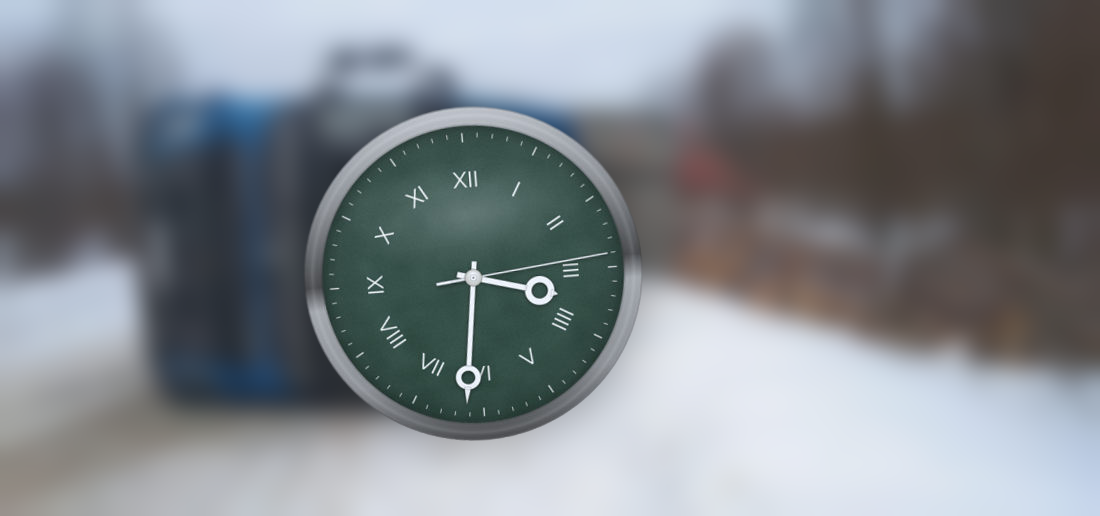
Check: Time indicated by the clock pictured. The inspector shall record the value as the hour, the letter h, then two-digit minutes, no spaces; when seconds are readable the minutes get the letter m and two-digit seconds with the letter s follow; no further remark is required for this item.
3h31m14s
